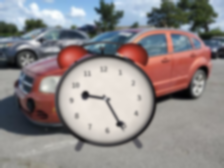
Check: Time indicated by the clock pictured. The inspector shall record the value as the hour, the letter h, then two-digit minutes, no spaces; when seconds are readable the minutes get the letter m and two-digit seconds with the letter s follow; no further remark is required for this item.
9h26
